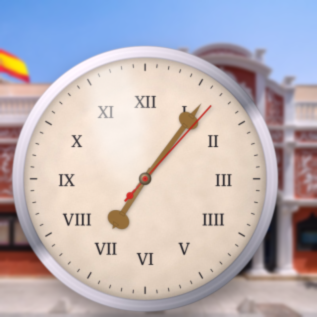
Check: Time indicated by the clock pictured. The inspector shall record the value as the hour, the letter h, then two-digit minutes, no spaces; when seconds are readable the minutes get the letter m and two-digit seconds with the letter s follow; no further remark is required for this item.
7h06m07s
